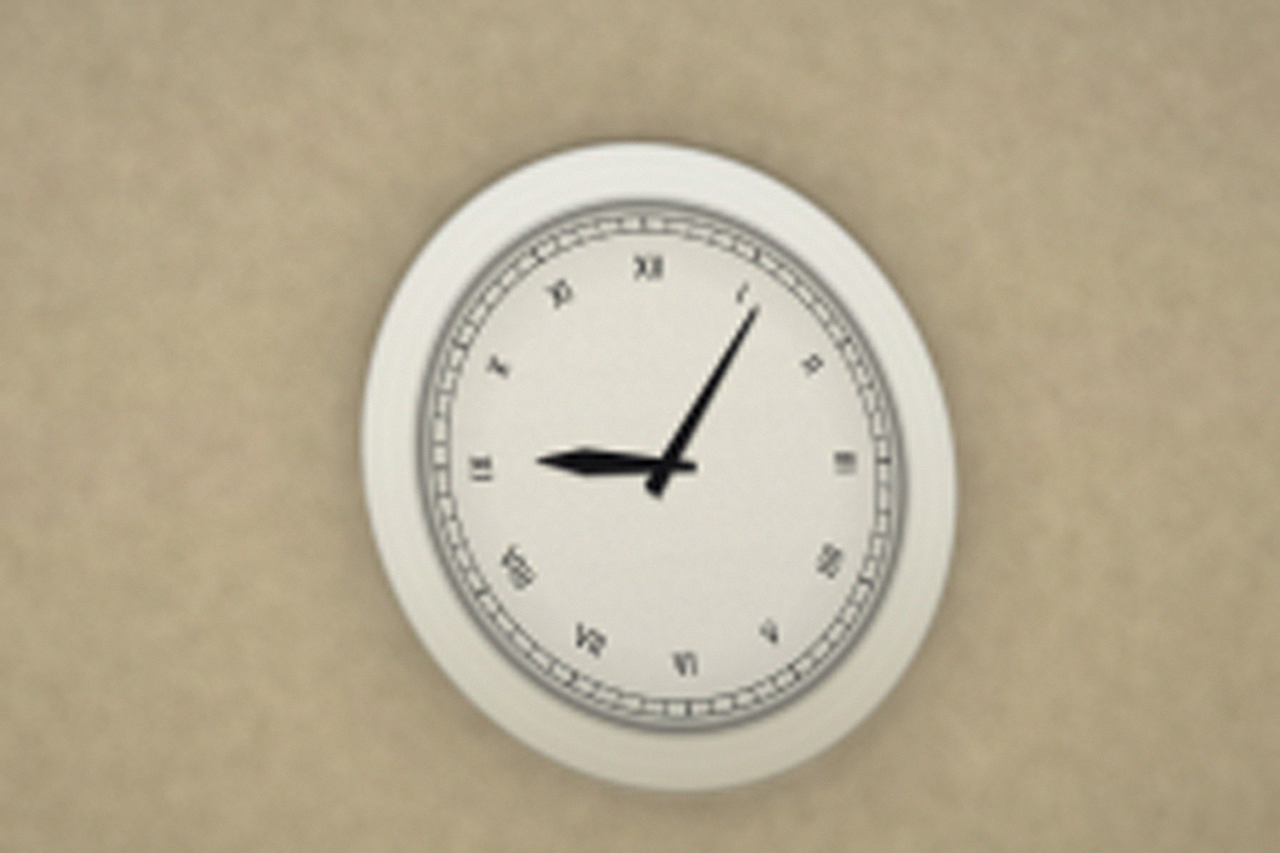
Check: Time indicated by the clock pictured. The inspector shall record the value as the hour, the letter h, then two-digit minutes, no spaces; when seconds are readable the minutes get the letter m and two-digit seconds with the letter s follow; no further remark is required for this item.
9h06
